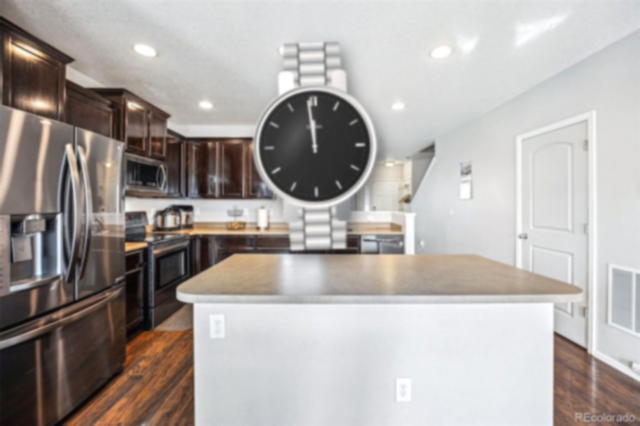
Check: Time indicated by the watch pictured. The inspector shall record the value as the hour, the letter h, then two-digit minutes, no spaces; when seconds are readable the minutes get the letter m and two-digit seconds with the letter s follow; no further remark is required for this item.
11h59
